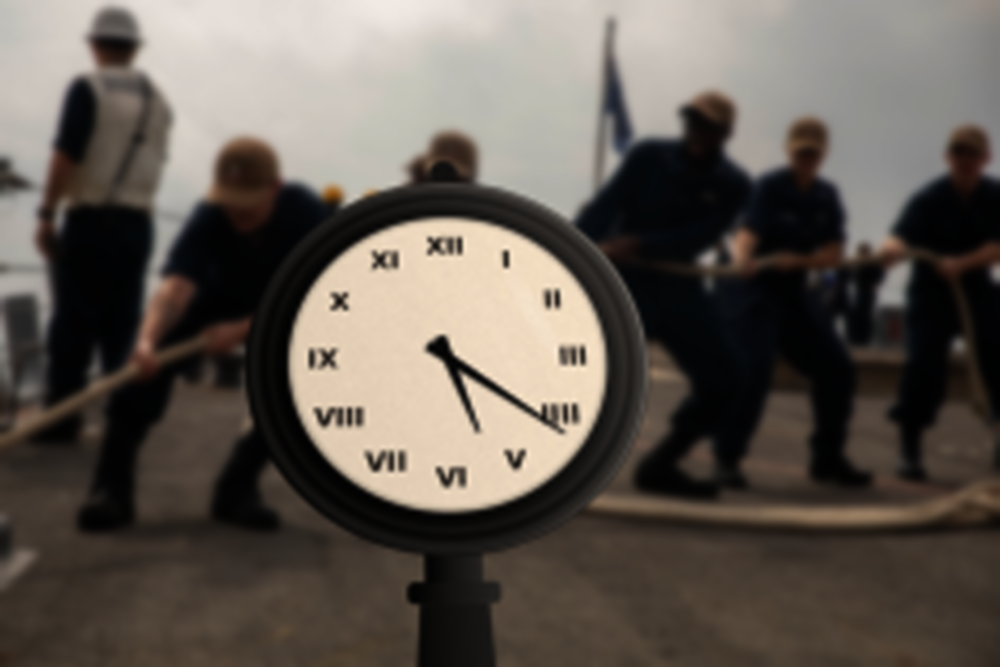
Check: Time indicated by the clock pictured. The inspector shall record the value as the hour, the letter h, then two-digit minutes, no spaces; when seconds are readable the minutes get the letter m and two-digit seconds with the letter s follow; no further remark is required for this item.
5h21
